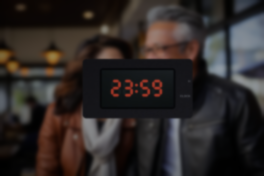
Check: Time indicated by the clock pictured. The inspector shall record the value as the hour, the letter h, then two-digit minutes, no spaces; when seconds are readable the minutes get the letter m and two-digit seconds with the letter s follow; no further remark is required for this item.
23h59
